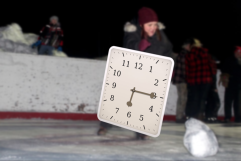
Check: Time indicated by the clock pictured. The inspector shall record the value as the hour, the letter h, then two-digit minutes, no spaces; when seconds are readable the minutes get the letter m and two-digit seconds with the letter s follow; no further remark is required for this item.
6h15
